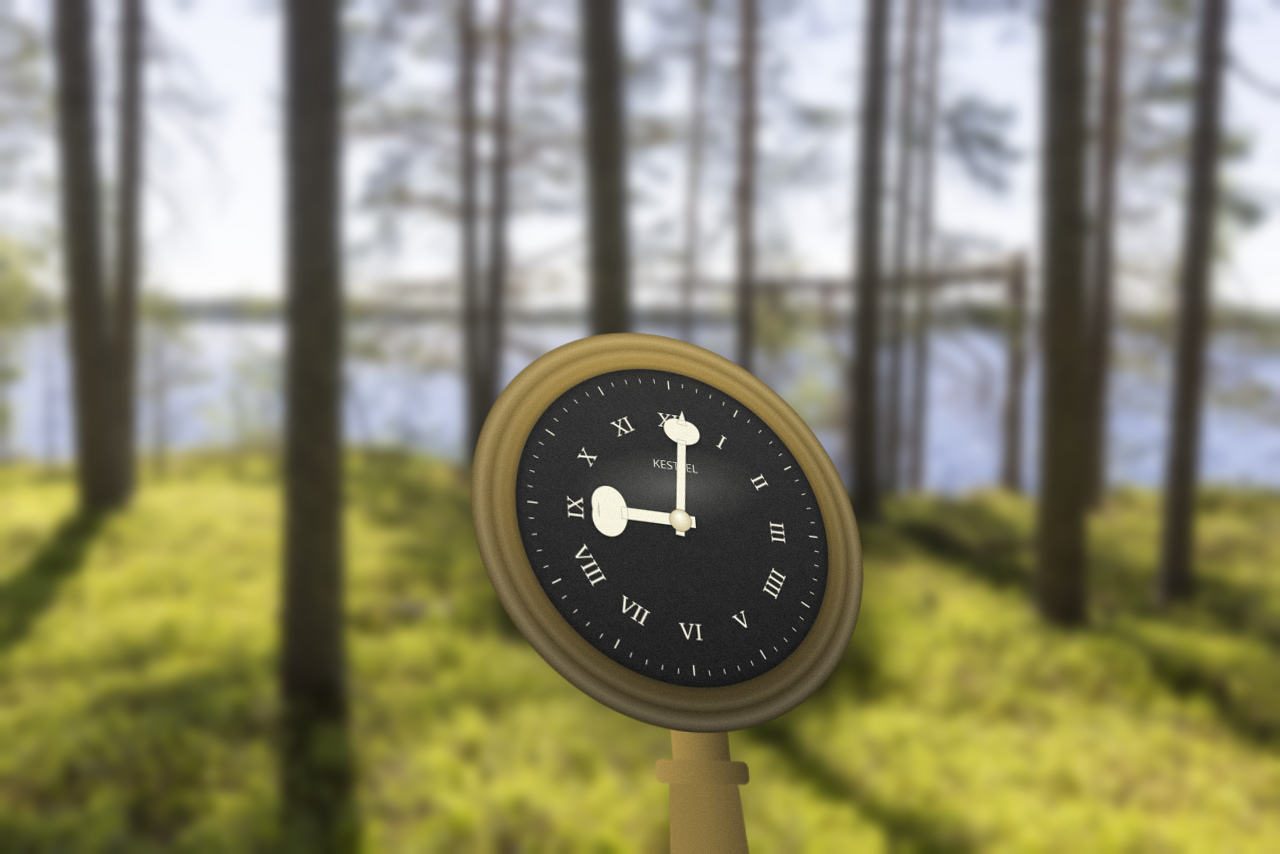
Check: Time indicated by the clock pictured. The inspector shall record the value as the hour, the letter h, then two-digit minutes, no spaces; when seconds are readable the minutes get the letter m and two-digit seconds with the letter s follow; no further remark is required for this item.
9h01
